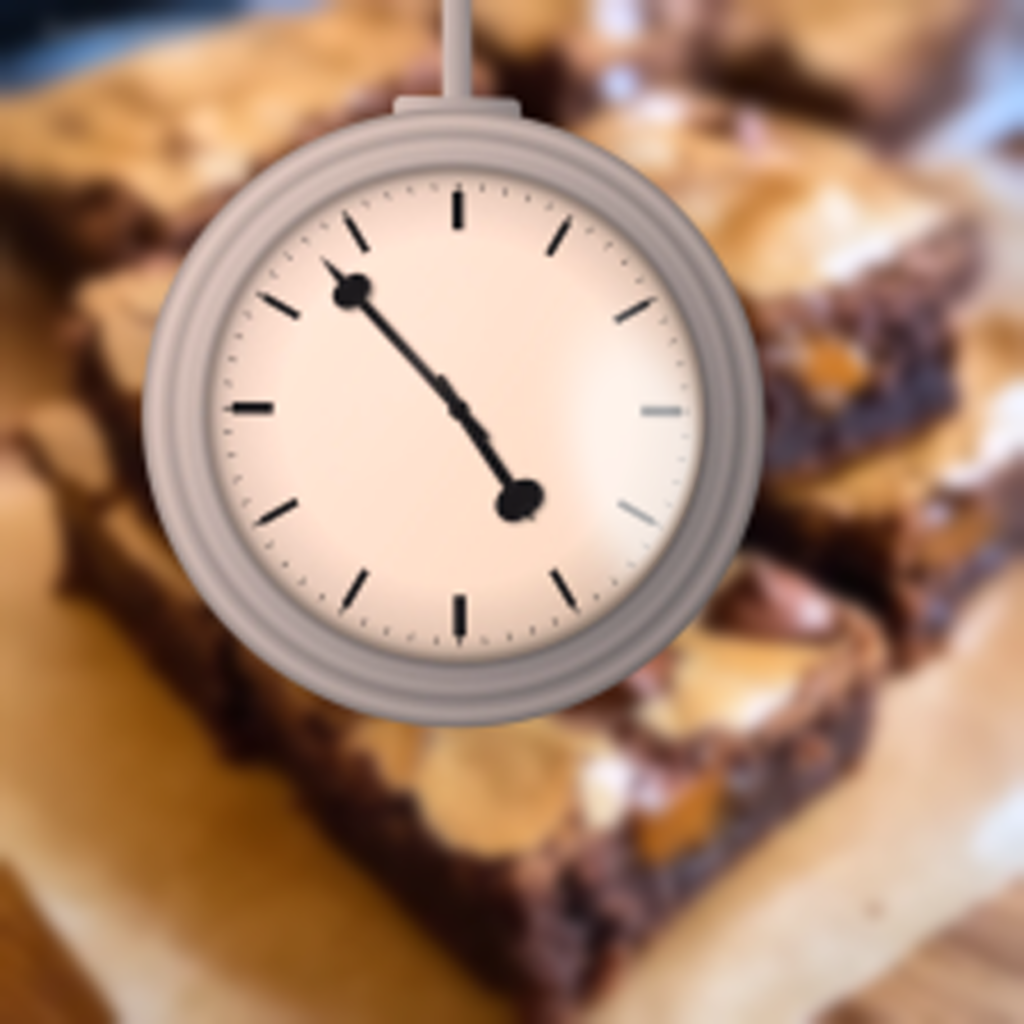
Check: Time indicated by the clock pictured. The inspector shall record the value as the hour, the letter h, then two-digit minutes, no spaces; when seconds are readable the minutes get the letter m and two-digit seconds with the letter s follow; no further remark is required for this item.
4h53
